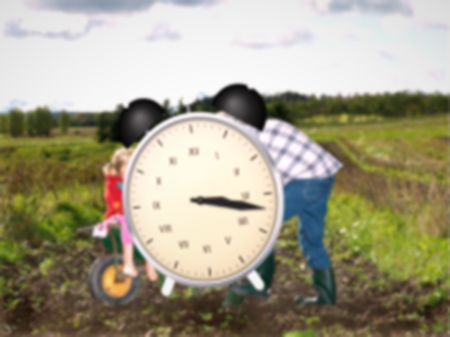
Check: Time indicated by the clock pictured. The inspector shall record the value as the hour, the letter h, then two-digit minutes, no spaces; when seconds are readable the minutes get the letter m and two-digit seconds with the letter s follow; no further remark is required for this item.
3h17
